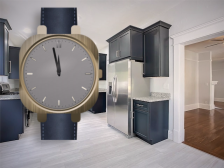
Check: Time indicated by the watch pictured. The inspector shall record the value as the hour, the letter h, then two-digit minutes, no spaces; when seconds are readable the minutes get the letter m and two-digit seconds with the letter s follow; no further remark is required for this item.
11h58
